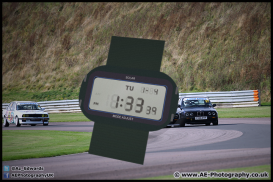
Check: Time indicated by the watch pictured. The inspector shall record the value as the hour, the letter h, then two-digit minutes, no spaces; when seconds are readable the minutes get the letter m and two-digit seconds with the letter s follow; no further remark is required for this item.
1h33m39s
